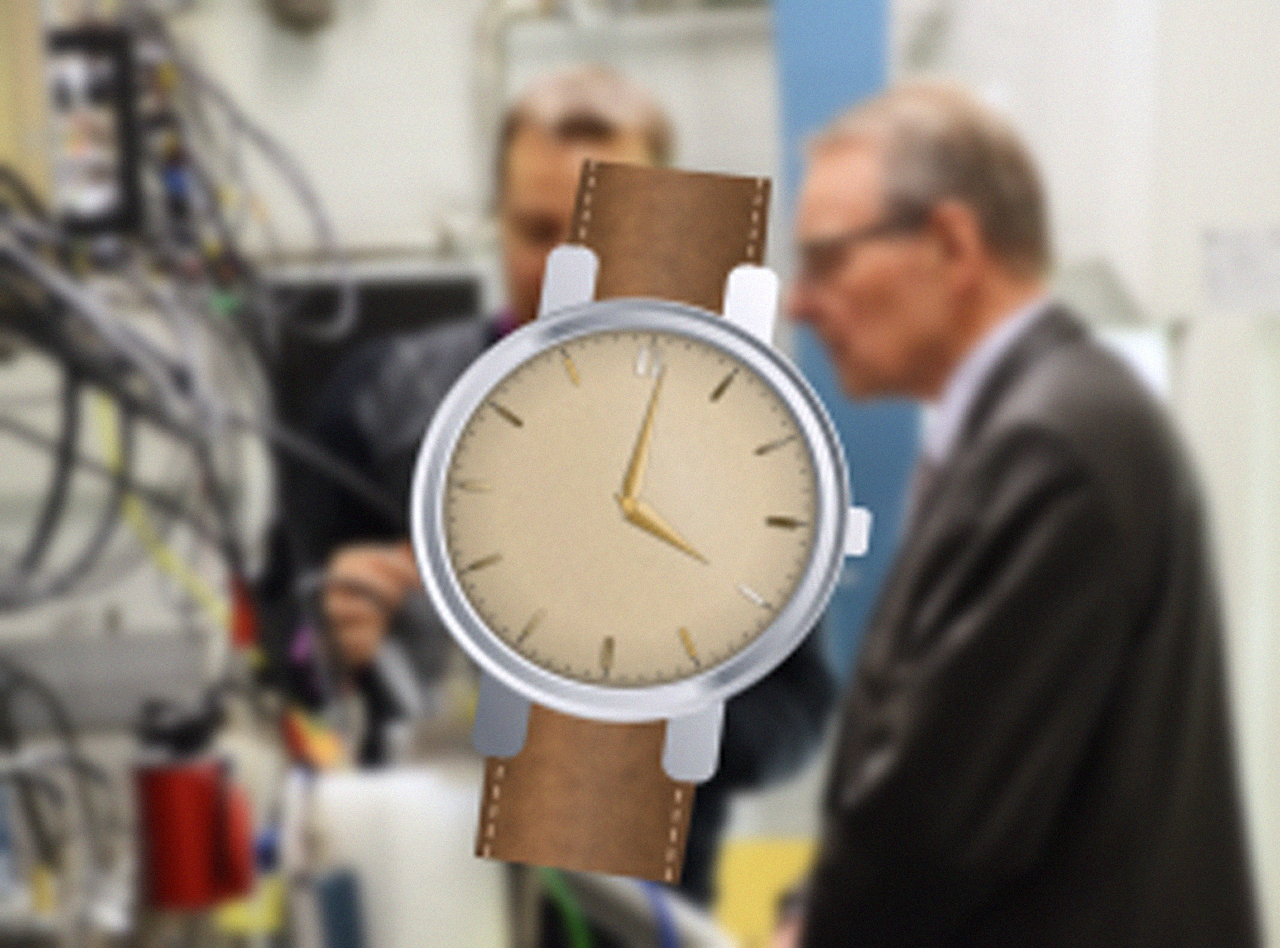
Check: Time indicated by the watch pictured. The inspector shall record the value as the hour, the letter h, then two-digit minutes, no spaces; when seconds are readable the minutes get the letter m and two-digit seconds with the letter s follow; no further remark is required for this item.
4h01
